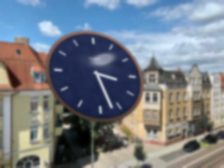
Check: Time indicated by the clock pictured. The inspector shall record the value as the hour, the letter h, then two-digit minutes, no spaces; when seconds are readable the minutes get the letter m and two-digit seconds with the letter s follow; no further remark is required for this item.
3h27
